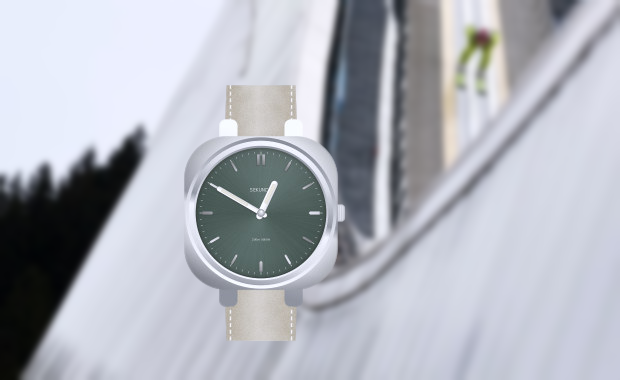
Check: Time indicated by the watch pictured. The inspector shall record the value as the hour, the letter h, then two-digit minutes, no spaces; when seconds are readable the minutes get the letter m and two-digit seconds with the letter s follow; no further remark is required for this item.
12h50
